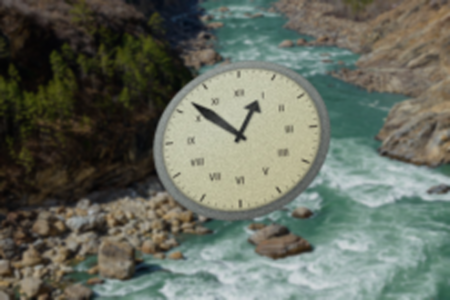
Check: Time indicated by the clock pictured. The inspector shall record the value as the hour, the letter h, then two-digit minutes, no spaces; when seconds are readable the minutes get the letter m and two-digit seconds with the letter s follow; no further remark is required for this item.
12h52
